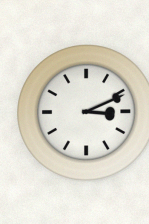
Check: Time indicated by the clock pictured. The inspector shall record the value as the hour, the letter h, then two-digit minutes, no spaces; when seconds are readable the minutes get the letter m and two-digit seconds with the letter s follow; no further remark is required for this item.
3h11
